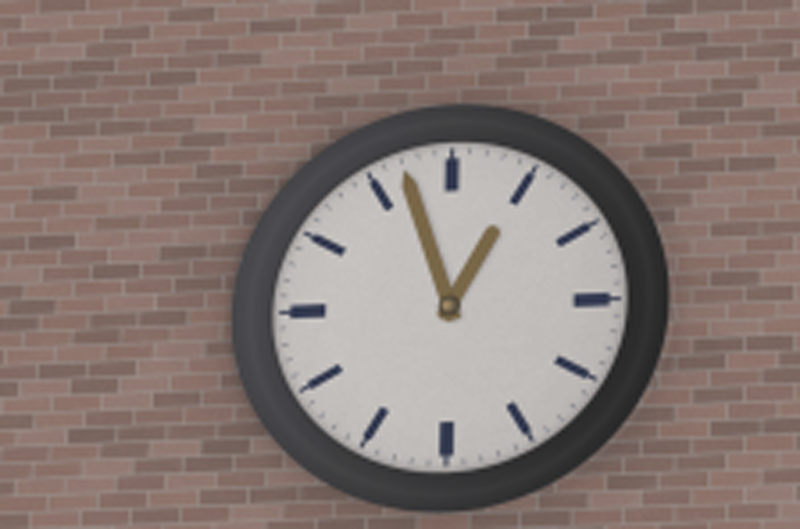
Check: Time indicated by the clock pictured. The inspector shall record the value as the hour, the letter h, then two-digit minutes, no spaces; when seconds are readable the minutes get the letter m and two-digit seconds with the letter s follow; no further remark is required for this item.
12h57
